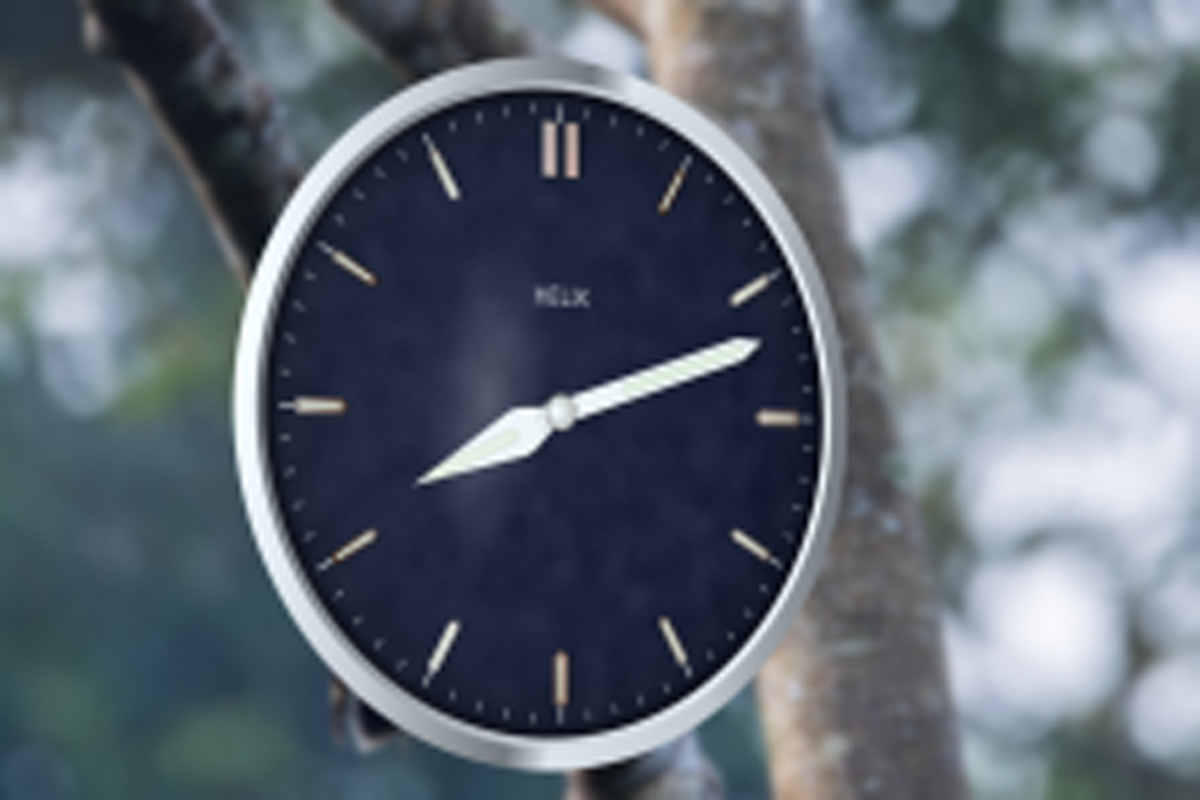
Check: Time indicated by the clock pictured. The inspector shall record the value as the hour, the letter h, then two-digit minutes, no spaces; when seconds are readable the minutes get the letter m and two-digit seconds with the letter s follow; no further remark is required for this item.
8h12
